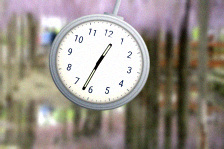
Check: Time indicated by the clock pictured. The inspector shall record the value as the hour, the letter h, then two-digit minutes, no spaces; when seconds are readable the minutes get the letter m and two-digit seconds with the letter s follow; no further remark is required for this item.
12h32
